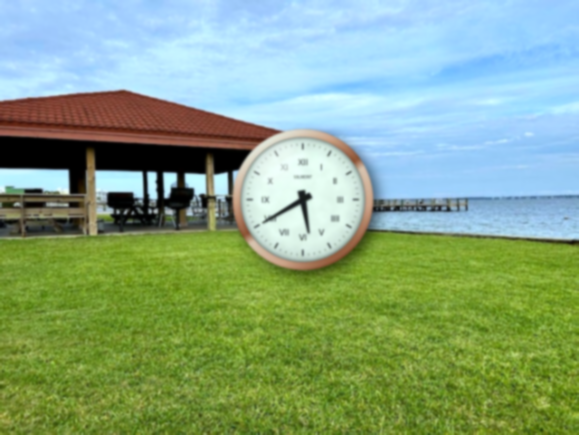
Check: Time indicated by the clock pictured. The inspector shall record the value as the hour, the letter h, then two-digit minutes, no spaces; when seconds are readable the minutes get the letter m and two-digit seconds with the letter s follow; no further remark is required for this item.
5h40
